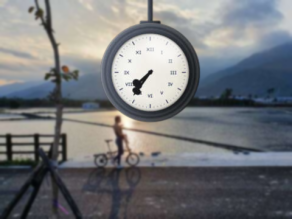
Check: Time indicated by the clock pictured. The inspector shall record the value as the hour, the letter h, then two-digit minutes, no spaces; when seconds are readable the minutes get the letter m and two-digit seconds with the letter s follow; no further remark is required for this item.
7h36
